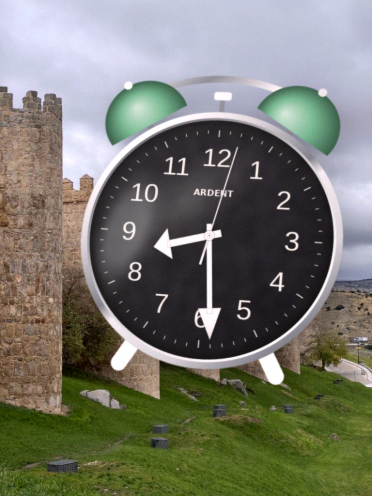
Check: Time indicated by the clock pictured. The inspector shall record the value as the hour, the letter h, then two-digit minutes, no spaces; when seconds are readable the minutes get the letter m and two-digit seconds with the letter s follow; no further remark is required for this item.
8h29m02s
